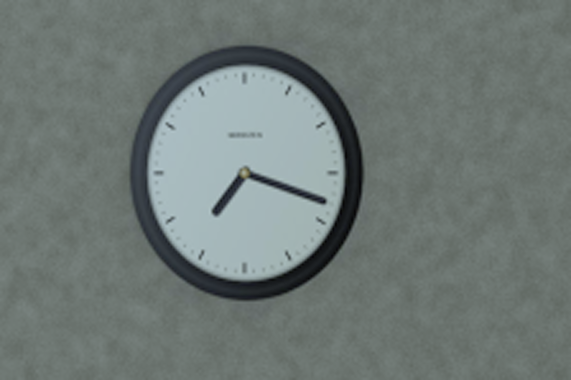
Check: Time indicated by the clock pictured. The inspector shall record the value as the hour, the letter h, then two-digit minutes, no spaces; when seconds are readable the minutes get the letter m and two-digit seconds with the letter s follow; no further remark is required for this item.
7h18
